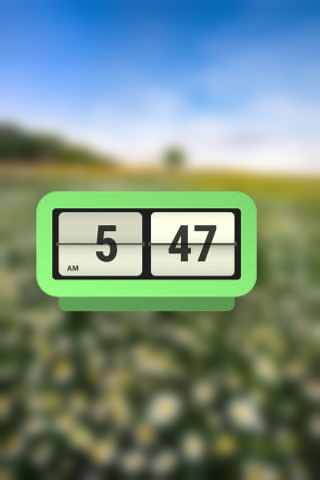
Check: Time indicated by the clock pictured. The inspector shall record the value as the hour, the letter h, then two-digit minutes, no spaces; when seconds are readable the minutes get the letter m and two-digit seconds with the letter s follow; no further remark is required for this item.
5h47
